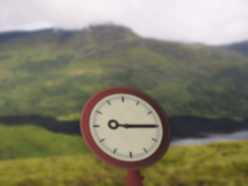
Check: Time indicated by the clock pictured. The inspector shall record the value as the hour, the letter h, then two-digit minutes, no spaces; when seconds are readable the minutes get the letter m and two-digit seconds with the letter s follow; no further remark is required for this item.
9h15
